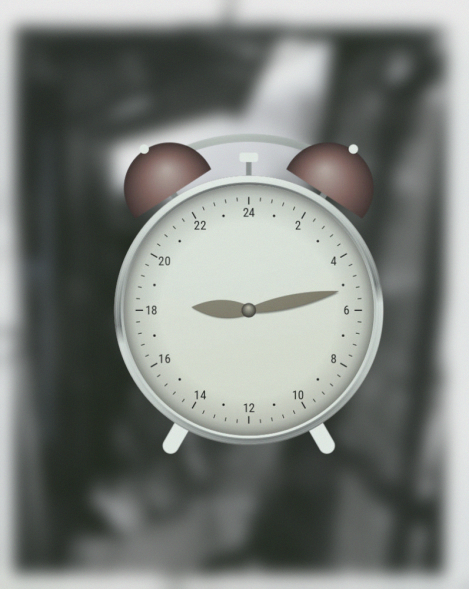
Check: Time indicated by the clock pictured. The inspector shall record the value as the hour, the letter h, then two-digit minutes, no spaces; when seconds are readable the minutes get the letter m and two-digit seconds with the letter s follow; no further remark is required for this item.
18h13
